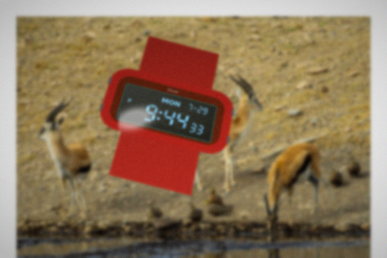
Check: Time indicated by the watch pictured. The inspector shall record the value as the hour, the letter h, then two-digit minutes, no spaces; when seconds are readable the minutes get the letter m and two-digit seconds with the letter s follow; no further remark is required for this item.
9h44
